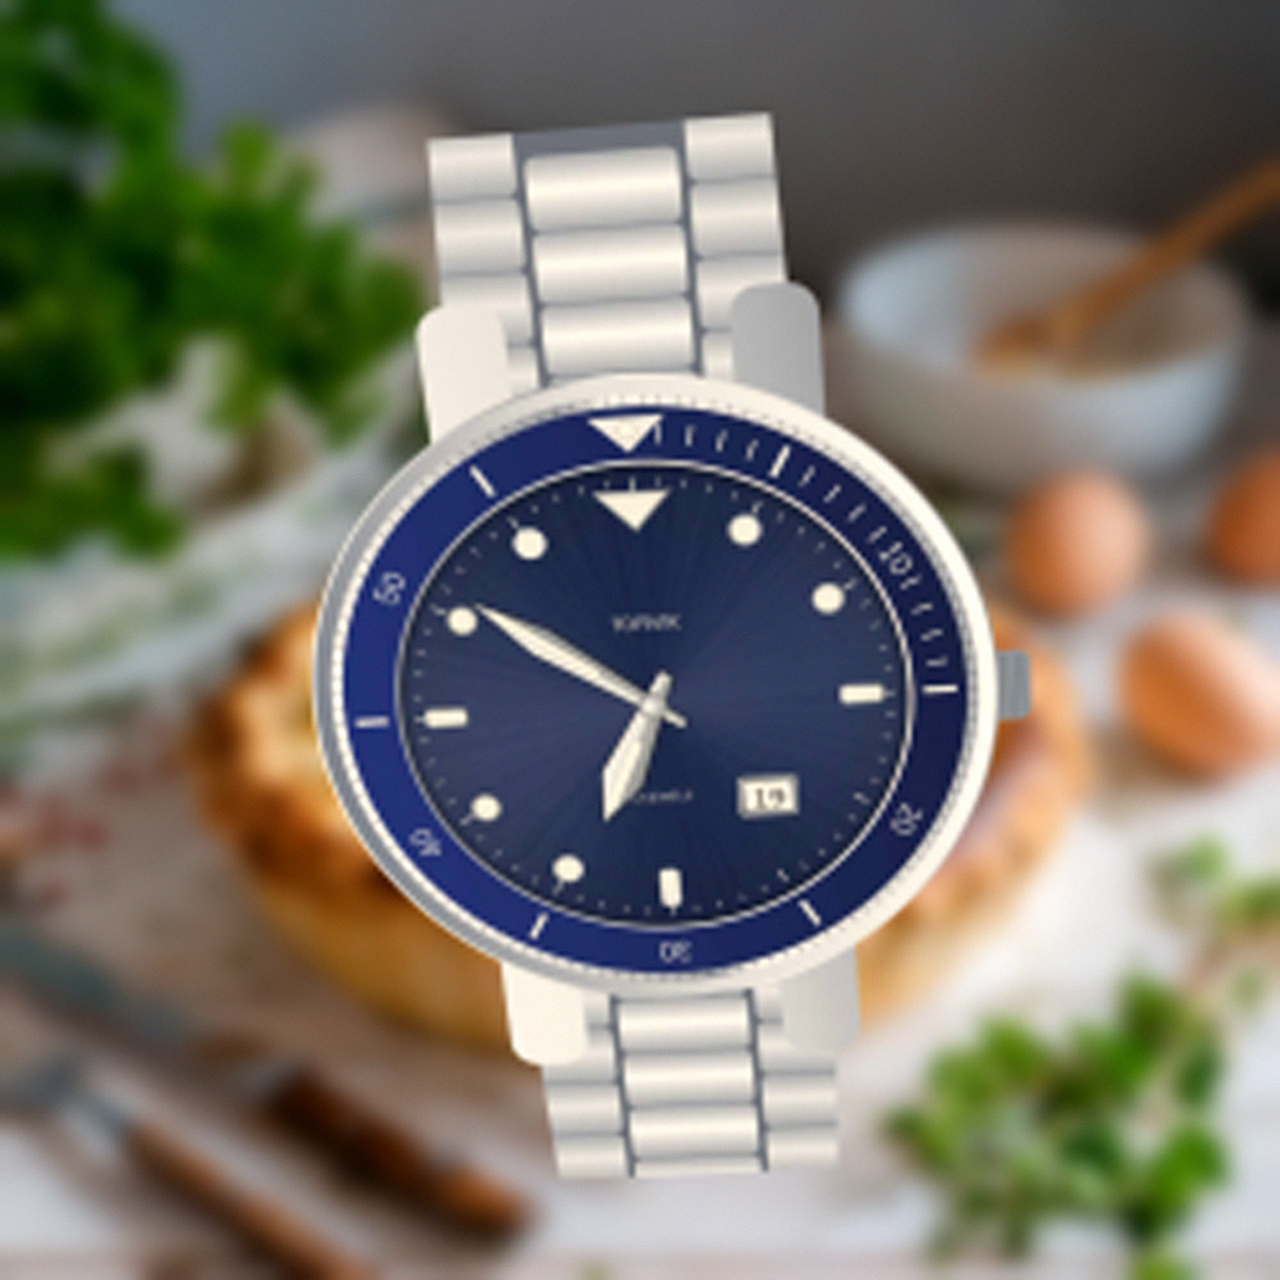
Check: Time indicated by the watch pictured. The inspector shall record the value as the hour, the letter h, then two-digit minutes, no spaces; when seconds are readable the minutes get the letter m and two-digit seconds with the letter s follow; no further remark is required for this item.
6h51
